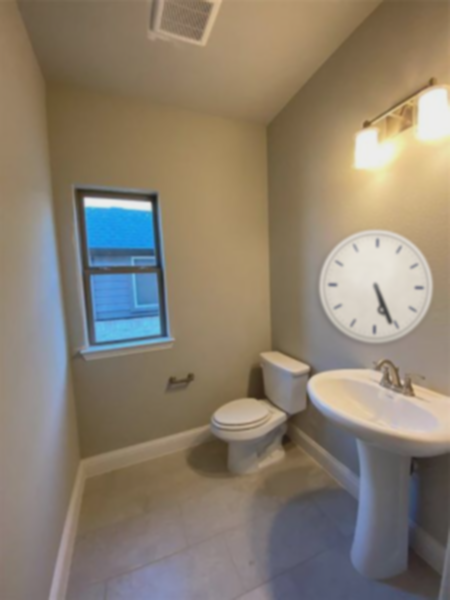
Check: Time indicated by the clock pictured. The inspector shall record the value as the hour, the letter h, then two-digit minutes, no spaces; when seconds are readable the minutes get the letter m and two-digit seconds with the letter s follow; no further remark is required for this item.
5h26
